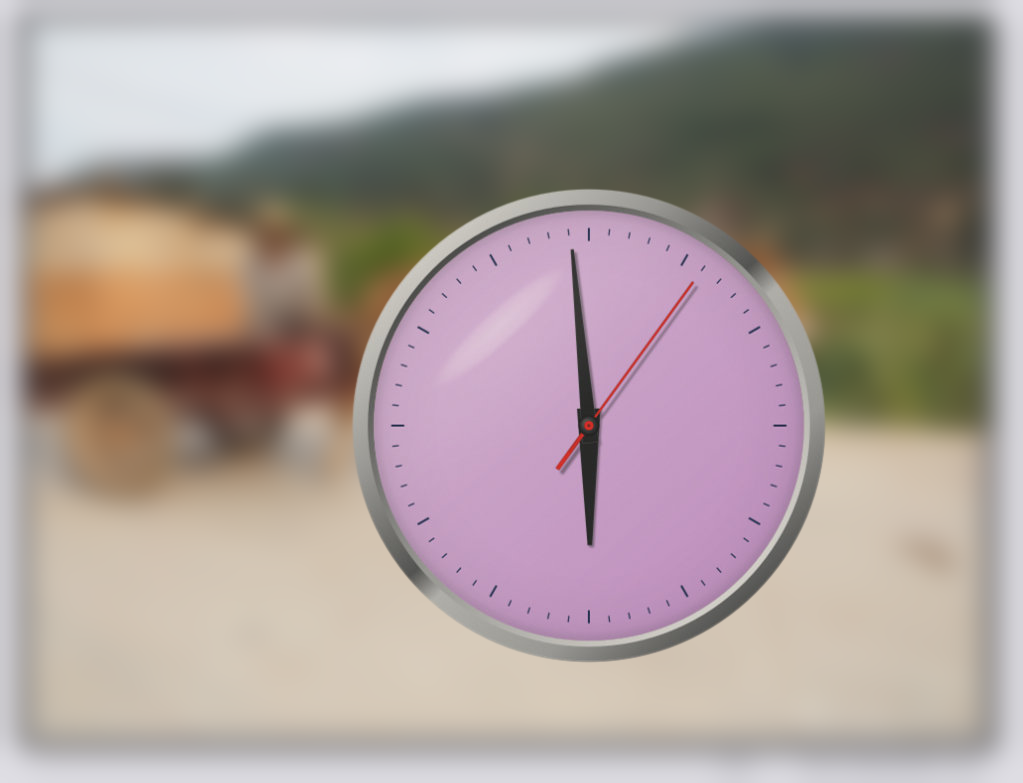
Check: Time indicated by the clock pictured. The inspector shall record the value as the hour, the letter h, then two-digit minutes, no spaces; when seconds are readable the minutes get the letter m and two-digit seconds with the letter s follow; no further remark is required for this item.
5h59m06s
